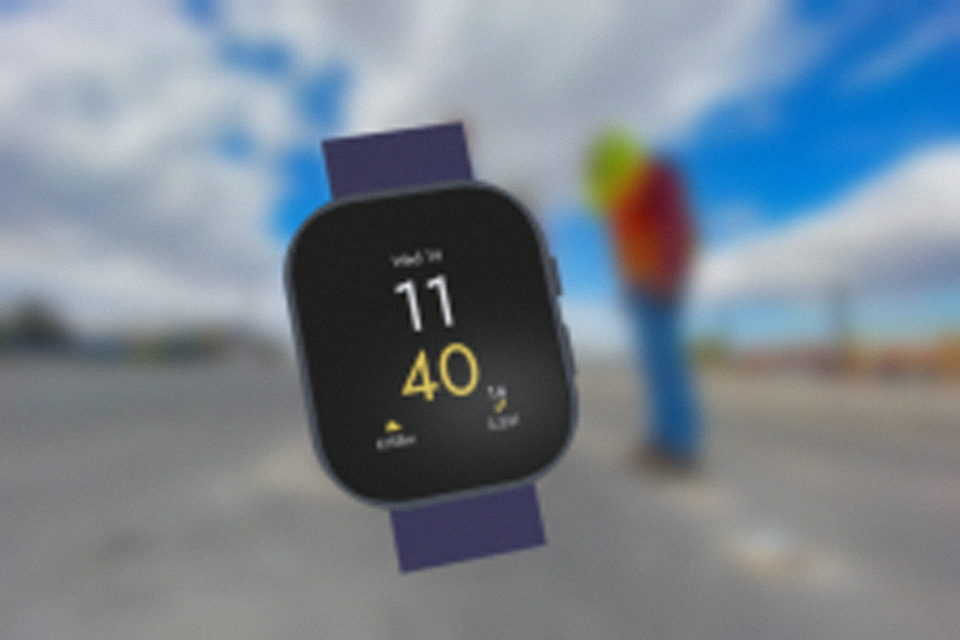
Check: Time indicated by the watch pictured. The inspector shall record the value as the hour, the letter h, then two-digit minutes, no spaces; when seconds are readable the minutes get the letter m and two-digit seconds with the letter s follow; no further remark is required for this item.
11h40
